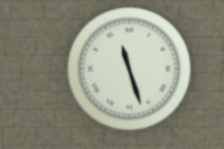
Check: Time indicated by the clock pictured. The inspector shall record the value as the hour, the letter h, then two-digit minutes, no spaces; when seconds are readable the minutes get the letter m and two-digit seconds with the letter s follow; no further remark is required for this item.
11h27
